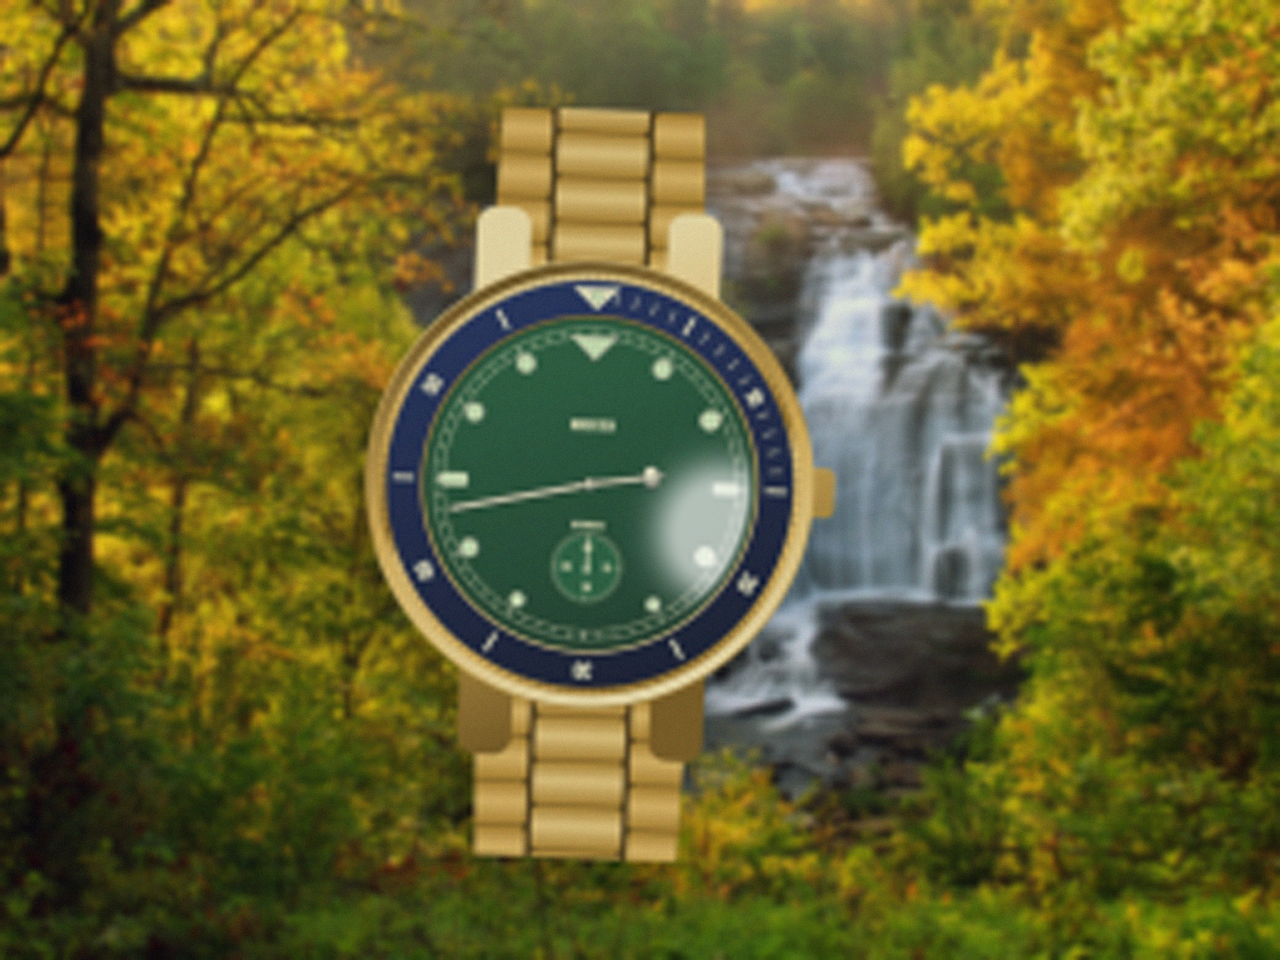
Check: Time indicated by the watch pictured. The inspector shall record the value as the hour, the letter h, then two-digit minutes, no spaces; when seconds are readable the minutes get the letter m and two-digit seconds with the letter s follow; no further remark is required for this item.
2h43
